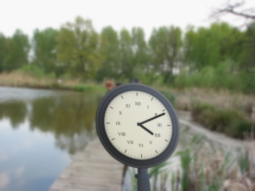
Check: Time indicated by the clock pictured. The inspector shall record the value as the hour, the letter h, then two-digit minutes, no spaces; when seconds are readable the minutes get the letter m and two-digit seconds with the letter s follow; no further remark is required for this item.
4h11
